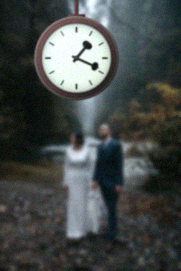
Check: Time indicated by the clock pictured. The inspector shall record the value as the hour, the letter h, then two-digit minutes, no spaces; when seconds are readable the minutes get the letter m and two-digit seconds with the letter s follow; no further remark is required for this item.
1h19
